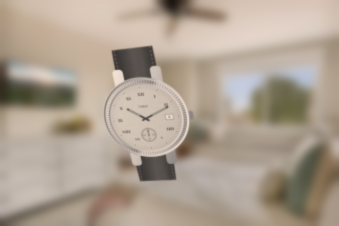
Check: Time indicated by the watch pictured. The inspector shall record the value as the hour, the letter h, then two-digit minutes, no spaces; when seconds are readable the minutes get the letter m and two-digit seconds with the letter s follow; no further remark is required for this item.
10h11
